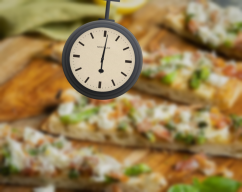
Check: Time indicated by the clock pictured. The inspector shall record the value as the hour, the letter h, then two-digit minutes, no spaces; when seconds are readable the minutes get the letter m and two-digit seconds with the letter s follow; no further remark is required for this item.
6h01
